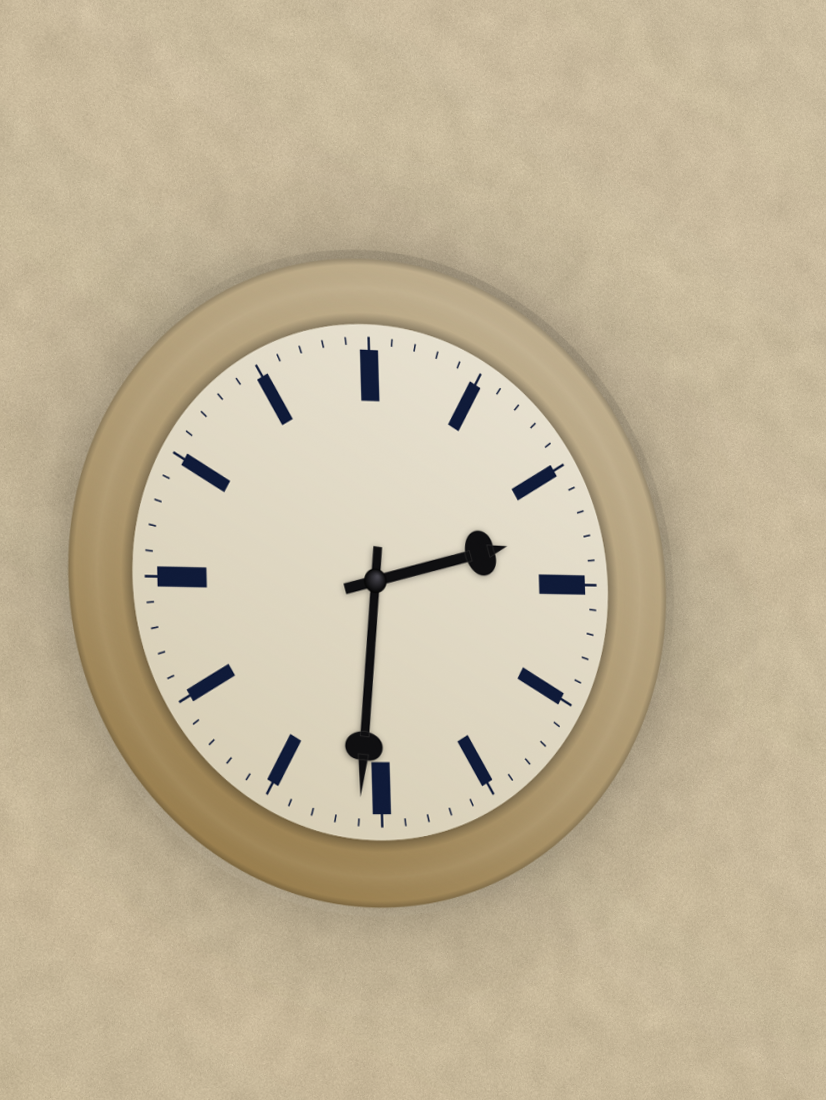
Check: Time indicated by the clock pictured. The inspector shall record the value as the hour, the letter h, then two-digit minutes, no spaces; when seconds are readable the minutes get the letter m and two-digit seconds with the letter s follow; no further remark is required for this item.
2h31
